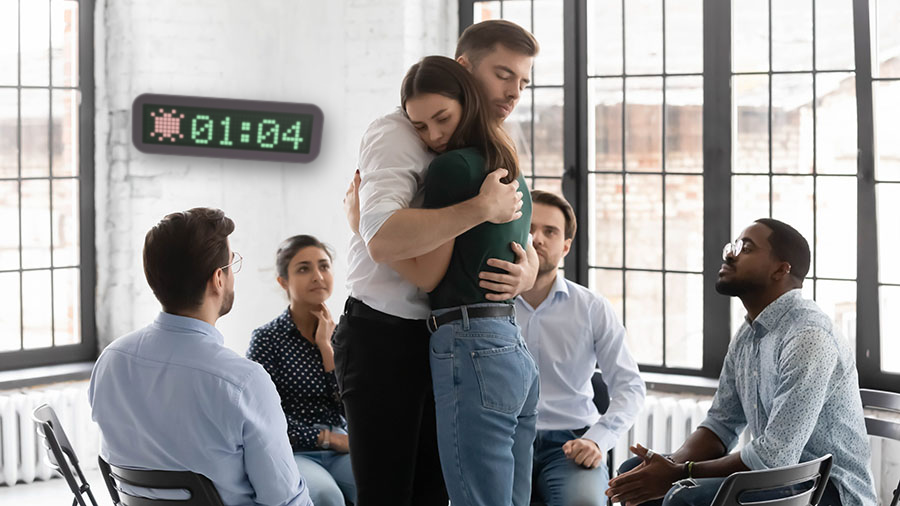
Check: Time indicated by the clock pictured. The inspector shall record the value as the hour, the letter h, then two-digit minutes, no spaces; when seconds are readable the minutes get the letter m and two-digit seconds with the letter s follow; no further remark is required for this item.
1h04
